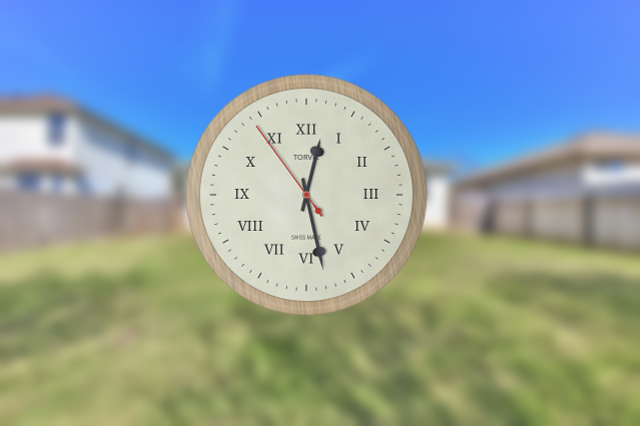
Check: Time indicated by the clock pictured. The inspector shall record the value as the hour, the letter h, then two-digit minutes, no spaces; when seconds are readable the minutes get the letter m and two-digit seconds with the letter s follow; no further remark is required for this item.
12h27m54s
